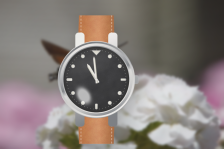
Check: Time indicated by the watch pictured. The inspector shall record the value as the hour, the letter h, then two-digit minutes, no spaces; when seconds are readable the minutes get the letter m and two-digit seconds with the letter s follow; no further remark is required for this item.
10h59
